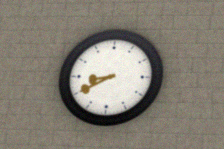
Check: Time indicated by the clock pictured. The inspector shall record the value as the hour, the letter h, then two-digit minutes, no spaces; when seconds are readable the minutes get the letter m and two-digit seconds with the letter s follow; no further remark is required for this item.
8h40
